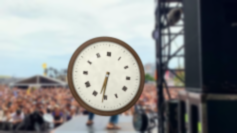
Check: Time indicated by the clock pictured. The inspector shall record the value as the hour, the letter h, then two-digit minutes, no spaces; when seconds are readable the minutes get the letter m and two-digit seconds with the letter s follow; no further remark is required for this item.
6h31
